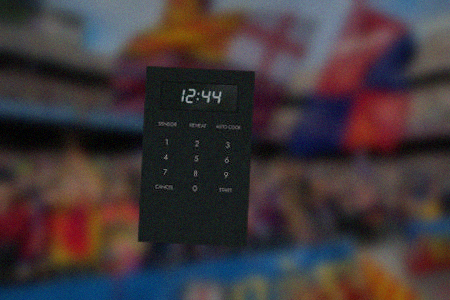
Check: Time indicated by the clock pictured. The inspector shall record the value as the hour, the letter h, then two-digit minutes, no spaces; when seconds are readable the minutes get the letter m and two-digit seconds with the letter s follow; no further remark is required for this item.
12h44
